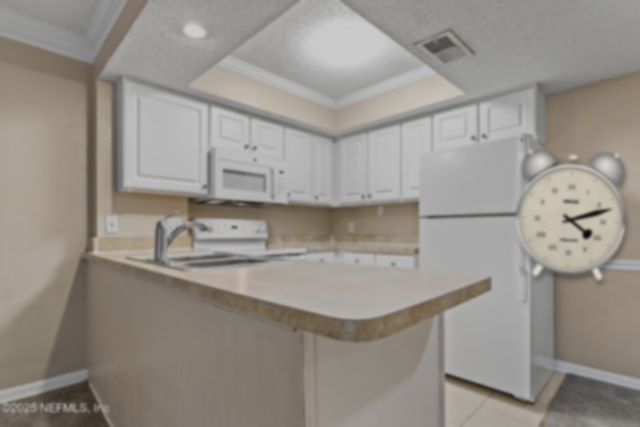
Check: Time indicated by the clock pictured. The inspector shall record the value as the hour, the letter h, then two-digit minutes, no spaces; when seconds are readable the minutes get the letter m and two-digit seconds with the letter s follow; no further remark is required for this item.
4h12
